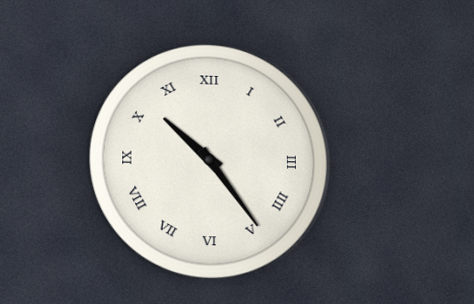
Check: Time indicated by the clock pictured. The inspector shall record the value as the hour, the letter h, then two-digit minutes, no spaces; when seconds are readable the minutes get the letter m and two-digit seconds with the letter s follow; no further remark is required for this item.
10h24
